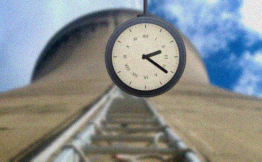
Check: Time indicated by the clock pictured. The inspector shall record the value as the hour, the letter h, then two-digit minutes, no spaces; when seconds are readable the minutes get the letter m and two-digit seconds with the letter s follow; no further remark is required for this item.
2h21
